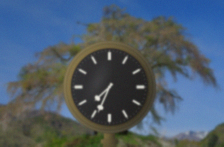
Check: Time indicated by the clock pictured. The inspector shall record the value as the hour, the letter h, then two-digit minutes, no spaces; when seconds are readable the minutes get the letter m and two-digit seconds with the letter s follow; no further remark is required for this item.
7h34
